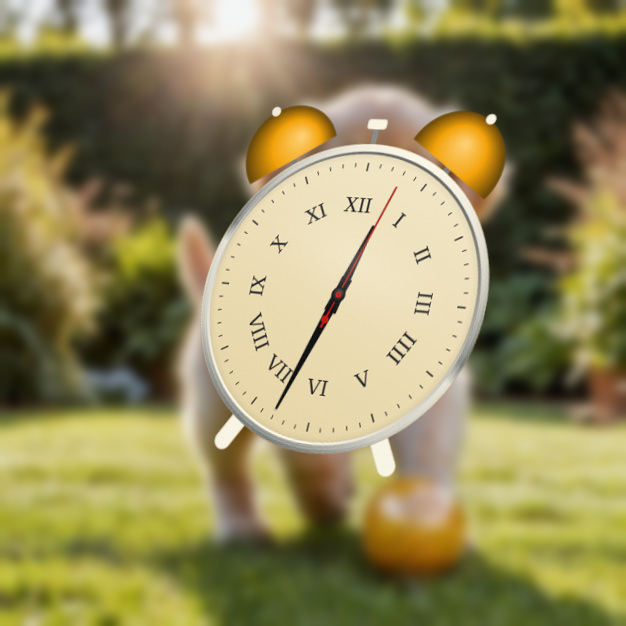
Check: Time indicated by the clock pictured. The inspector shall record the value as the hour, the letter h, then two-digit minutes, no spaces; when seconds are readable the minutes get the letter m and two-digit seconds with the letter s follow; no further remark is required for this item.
12h33m03s
